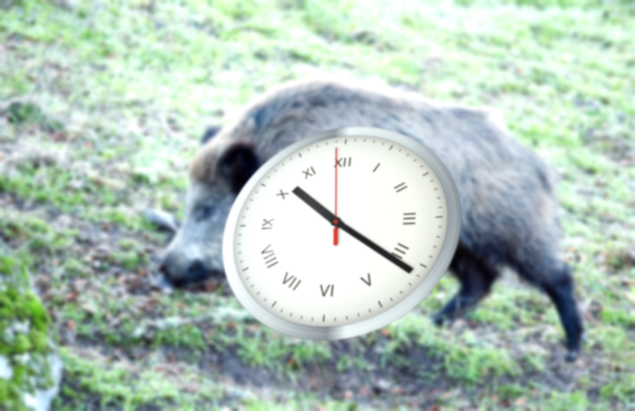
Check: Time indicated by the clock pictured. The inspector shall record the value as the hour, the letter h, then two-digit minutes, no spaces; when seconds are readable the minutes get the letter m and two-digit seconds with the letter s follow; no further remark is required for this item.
10h20m59s
